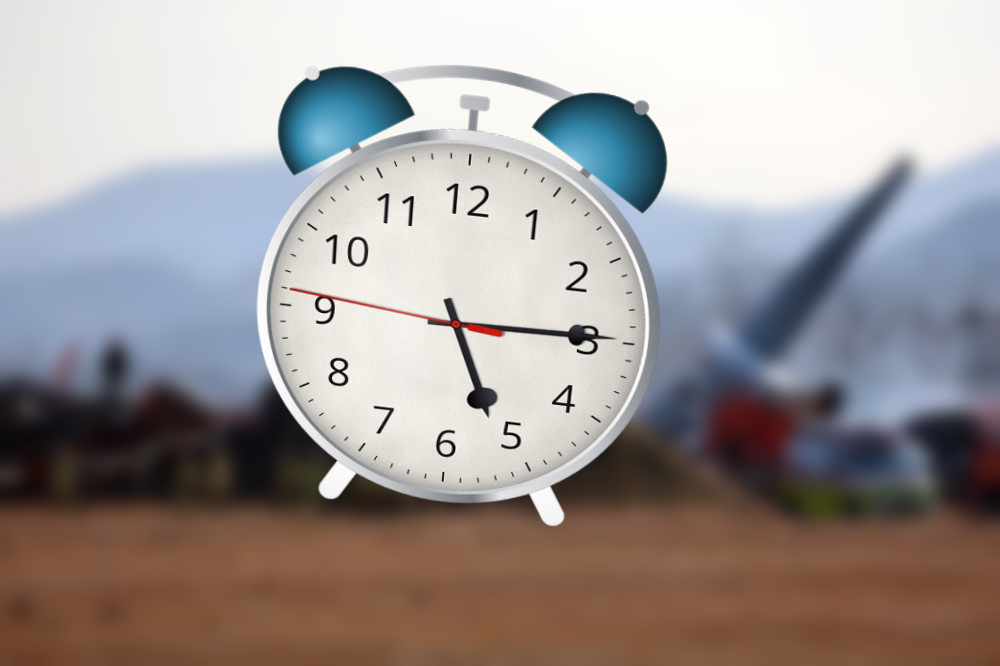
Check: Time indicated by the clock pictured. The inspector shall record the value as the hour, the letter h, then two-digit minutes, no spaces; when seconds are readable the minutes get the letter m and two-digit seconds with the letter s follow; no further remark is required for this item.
5h14m46s
